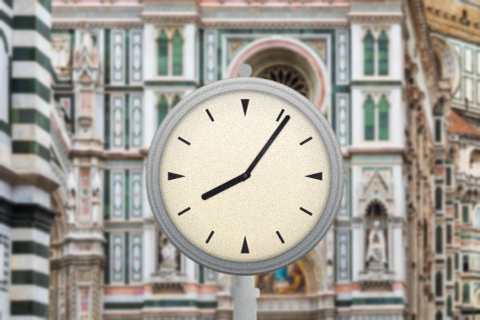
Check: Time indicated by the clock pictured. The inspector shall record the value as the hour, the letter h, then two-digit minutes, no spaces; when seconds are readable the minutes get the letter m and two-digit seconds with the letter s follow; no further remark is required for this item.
8h06
